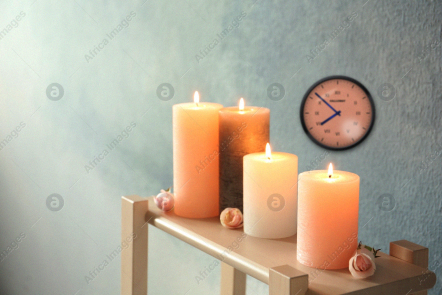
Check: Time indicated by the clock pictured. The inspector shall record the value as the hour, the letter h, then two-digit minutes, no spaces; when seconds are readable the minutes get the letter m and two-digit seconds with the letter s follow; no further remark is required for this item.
7h52
